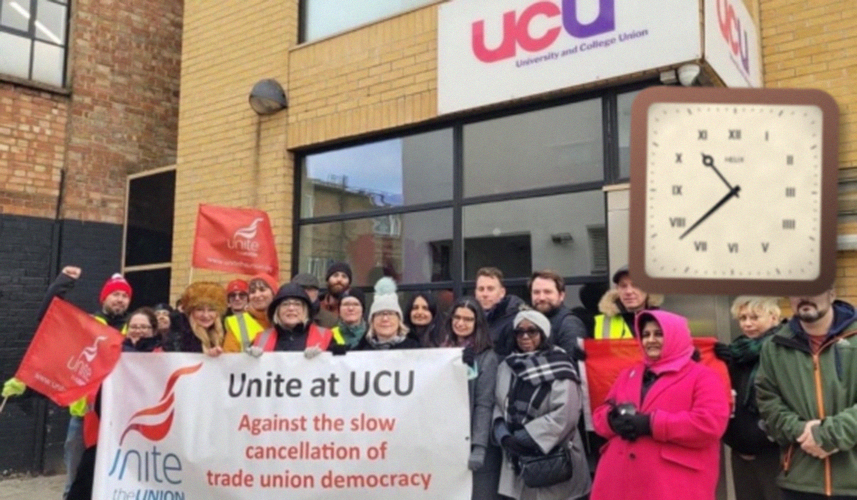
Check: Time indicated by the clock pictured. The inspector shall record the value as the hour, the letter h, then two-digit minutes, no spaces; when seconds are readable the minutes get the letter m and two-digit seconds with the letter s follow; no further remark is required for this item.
10h38
